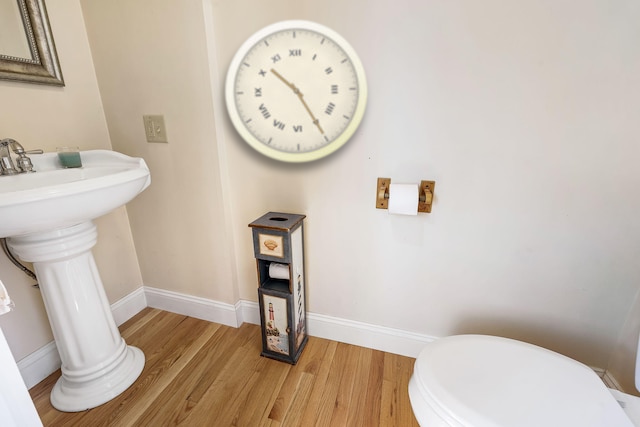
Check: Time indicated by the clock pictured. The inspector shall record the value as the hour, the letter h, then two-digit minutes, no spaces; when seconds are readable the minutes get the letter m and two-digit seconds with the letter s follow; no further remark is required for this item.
10h25
